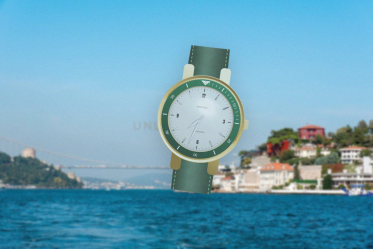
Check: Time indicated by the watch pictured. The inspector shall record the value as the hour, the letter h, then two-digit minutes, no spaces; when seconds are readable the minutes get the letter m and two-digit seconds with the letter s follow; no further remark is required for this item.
7h33
